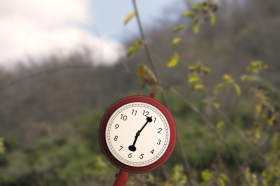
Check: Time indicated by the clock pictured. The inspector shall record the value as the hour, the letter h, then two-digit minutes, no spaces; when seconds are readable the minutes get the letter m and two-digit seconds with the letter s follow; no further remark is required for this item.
6h03
